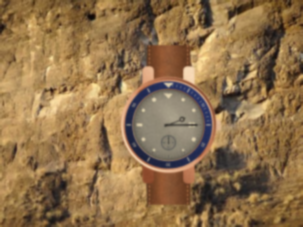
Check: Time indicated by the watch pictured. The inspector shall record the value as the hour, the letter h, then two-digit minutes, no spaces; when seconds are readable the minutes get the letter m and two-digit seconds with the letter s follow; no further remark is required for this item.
2h15
